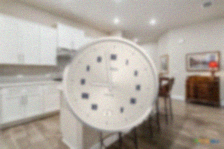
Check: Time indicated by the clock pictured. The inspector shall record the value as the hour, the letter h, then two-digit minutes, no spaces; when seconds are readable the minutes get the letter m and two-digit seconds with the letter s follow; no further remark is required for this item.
8h58
